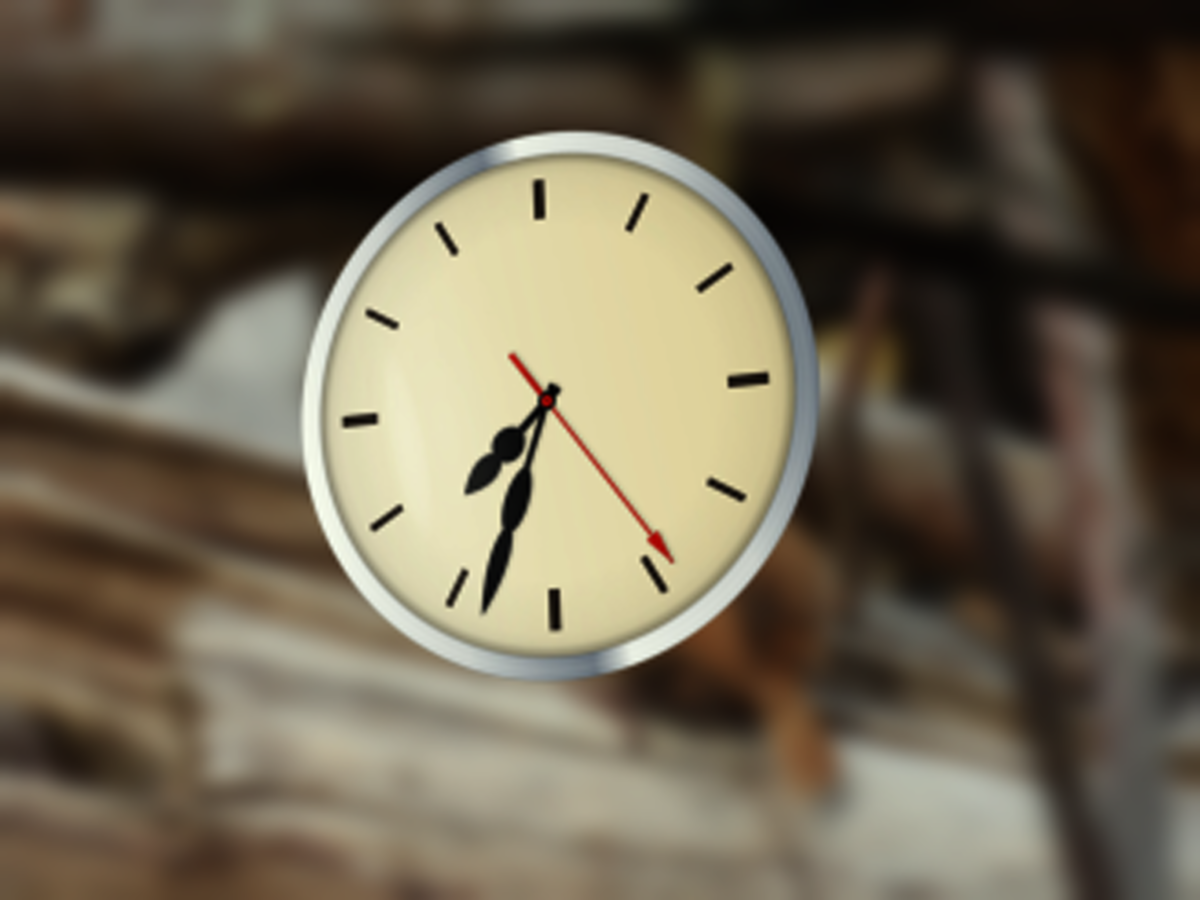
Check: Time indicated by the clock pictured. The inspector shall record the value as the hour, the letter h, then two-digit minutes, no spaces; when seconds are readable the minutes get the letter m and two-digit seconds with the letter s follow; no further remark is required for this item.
7h33m24s
